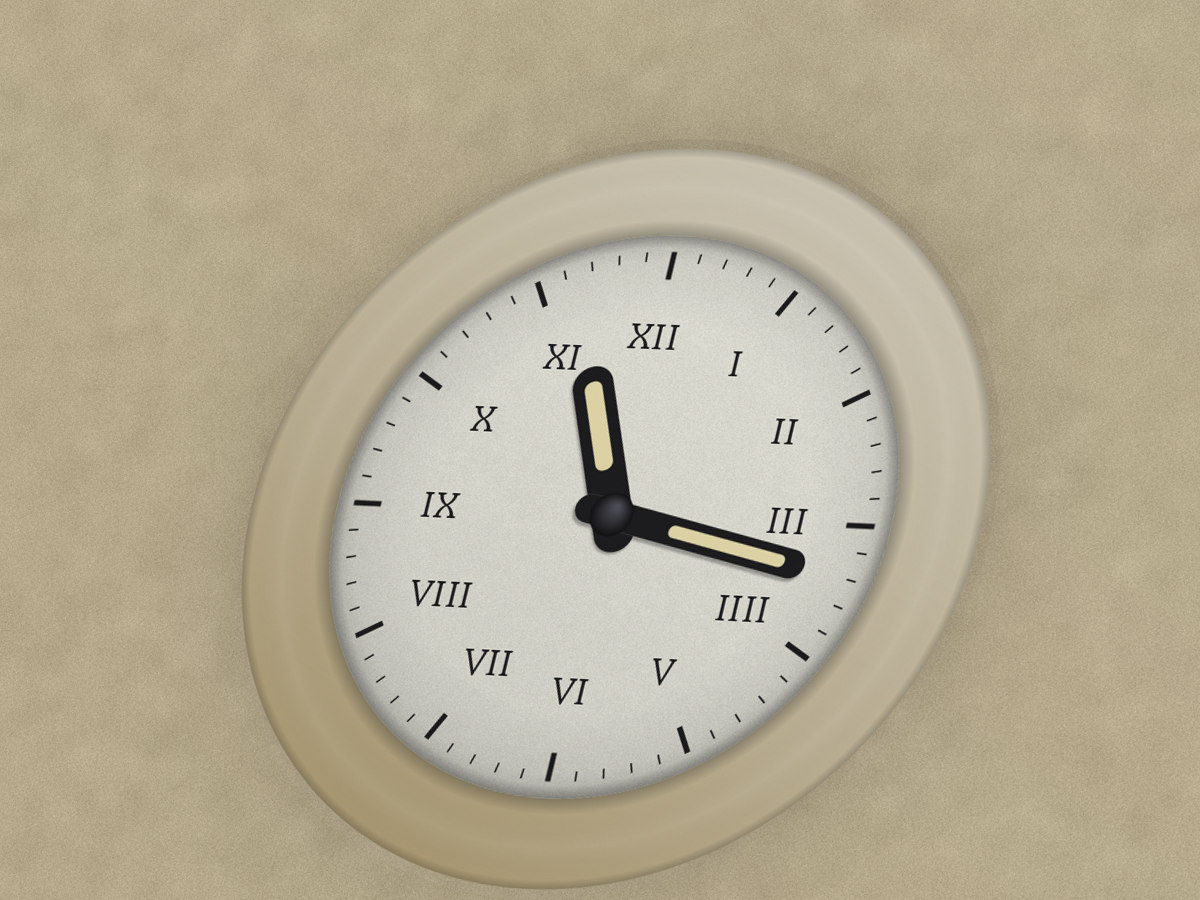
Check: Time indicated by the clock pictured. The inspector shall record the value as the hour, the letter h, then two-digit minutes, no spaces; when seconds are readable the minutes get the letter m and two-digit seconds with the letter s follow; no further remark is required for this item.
11h17
